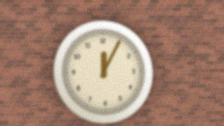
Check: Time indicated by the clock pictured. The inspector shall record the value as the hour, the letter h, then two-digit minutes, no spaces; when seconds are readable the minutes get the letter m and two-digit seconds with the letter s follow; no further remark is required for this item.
12h05
